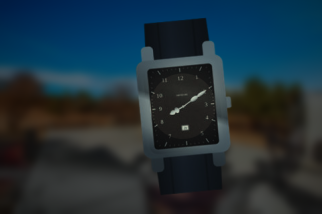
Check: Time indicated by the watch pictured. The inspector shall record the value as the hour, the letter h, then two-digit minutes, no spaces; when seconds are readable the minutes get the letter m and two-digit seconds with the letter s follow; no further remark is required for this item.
8h10
